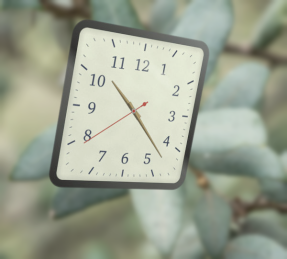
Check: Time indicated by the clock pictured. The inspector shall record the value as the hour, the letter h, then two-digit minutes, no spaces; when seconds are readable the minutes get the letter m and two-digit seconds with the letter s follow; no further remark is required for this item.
10h22m39s
